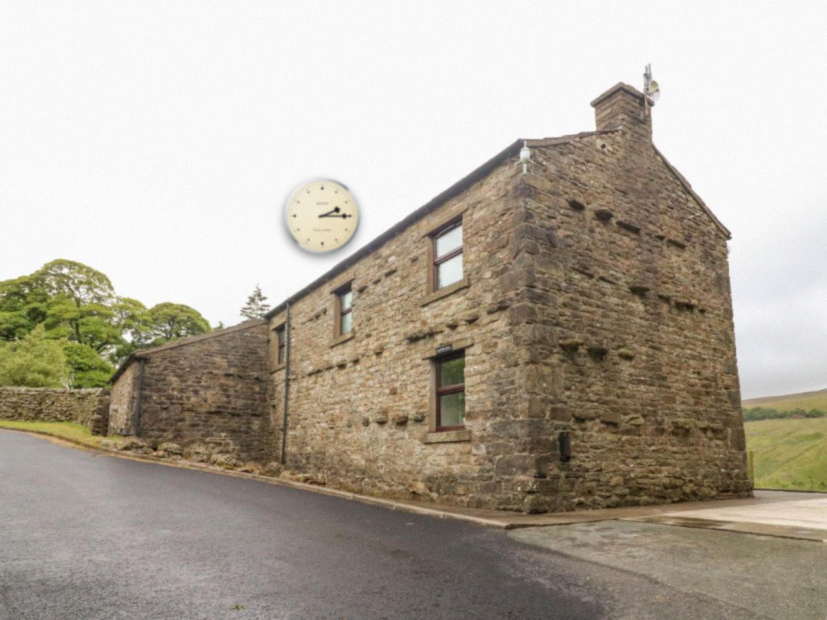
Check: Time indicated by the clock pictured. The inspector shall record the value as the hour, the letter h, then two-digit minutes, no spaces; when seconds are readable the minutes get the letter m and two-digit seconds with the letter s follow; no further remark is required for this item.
2h15
